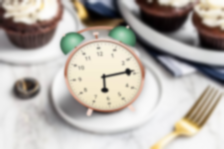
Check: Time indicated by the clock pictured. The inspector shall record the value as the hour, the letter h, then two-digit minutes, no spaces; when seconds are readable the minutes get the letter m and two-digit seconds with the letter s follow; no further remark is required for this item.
6h14
